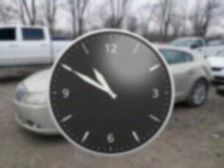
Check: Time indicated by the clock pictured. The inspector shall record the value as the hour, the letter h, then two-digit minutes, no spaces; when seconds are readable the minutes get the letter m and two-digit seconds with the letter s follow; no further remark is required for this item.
10h50
